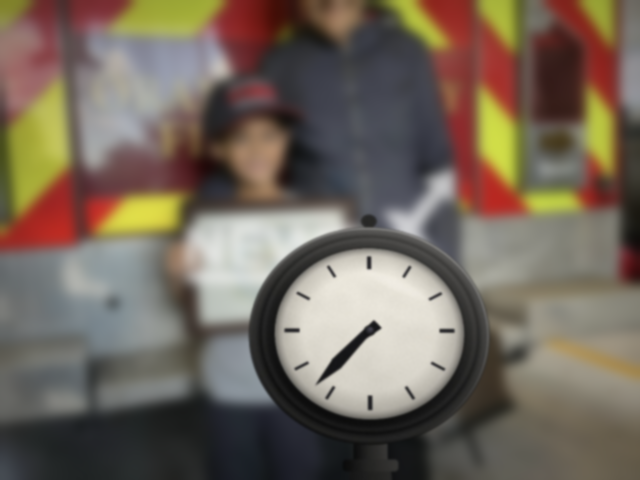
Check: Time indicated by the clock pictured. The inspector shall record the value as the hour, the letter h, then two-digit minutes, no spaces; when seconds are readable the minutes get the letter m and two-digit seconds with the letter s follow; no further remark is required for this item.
7h37
